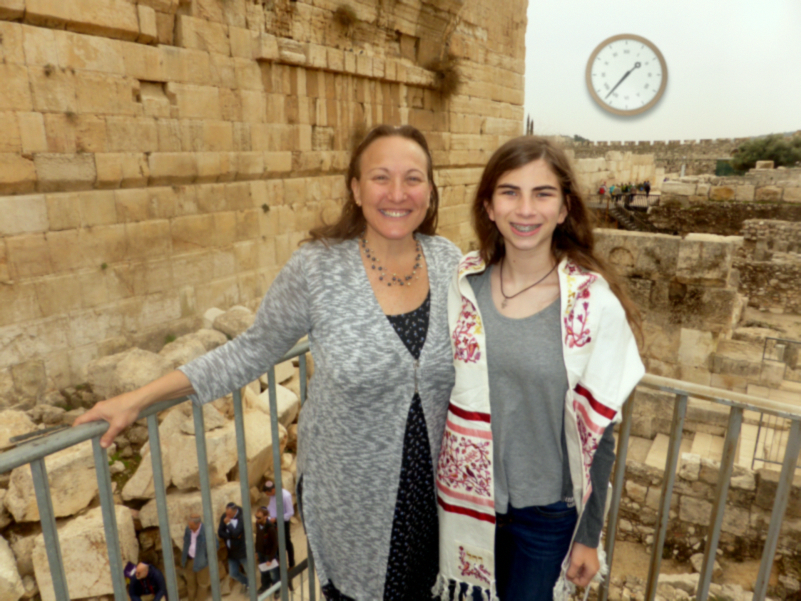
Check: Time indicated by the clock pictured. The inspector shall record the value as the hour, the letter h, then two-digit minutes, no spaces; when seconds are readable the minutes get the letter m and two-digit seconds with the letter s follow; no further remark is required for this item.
1h37
